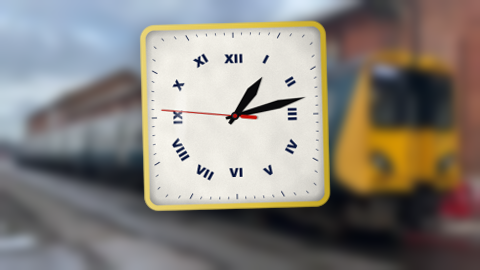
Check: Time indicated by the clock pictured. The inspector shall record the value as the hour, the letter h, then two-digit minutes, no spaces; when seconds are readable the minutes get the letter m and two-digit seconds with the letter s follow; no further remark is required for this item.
1h12m46s
